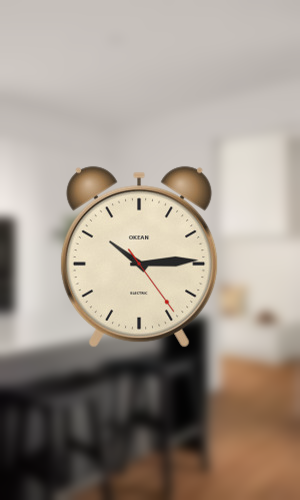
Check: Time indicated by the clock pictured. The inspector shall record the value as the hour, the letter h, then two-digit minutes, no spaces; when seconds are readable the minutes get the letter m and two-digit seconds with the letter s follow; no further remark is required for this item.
10h14m24s
